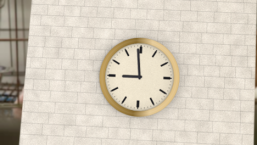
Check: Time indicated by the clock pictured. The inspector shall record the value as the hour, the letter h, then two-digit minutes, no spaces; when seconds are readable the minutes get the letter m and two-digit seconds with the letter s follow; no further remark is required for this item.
8h59
